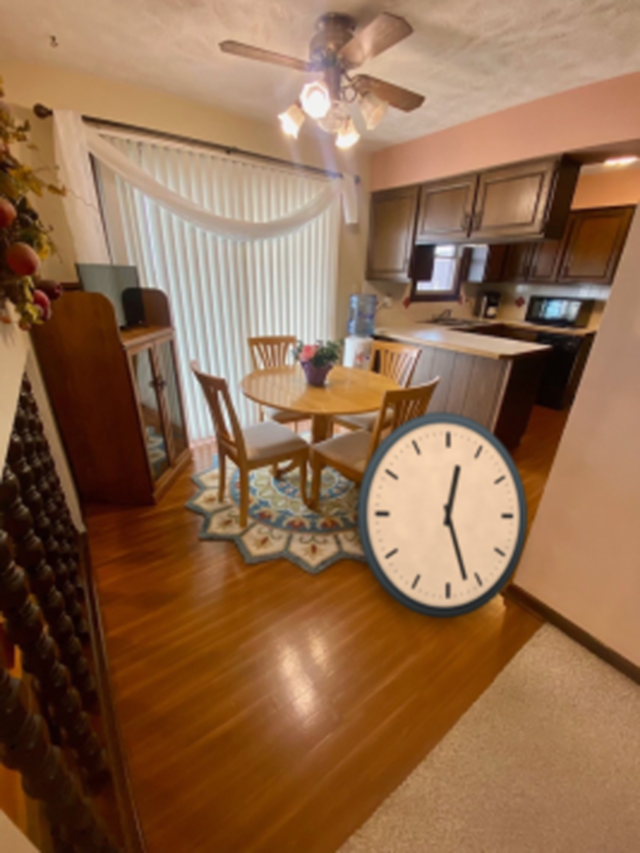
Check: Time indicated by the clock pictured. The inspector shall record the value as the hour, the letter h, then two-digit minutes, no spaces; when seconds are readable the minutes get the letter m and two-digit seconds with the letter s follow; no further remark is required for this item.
12h27
